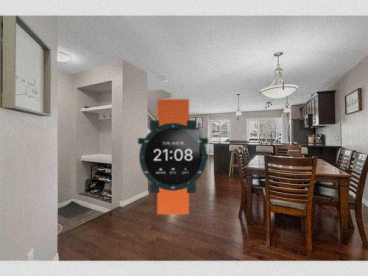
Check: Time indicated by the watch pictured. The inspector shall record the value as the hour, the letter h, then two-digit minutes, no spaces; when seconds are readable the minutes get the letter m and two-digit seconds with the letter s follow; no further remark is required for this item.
21h08
